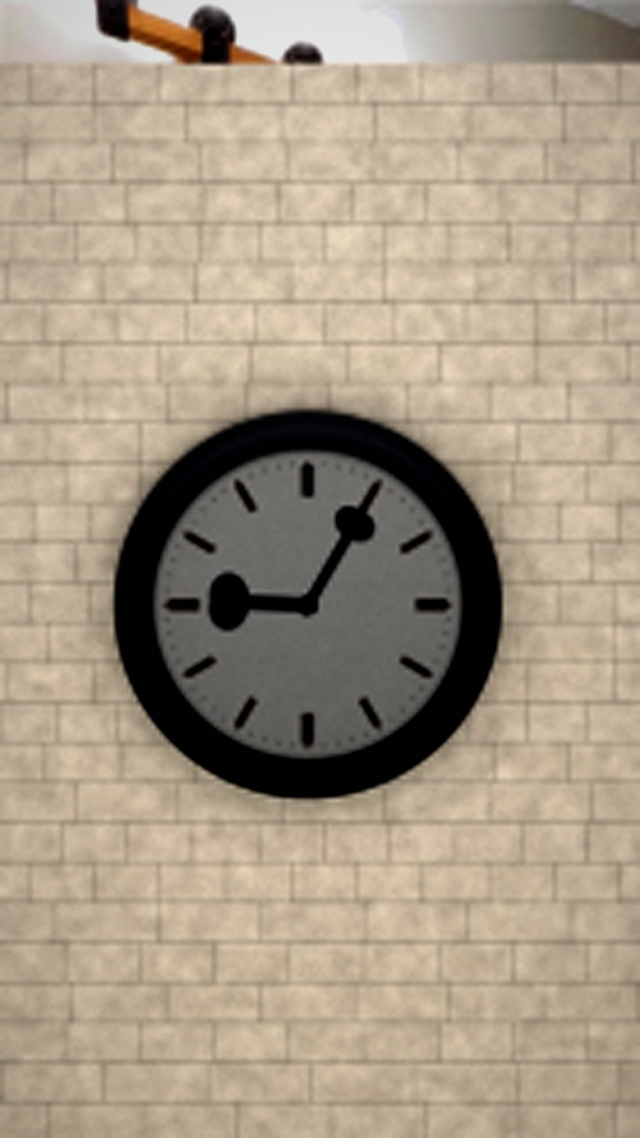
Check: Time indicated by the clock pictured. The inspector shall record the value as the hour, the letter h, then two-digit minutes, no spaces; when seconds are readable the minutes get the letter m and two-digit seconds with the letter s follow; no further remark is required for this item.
9h05
